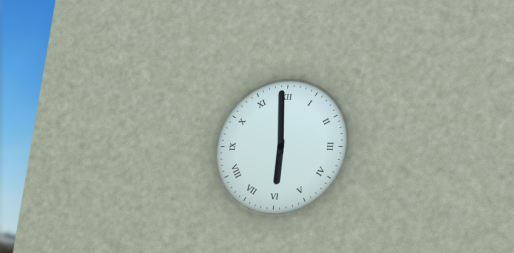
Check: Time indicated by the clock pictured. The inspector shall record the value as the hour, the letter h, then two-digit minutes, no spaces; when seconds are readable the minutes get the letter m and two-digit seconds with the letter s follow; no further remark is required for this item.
5h59
